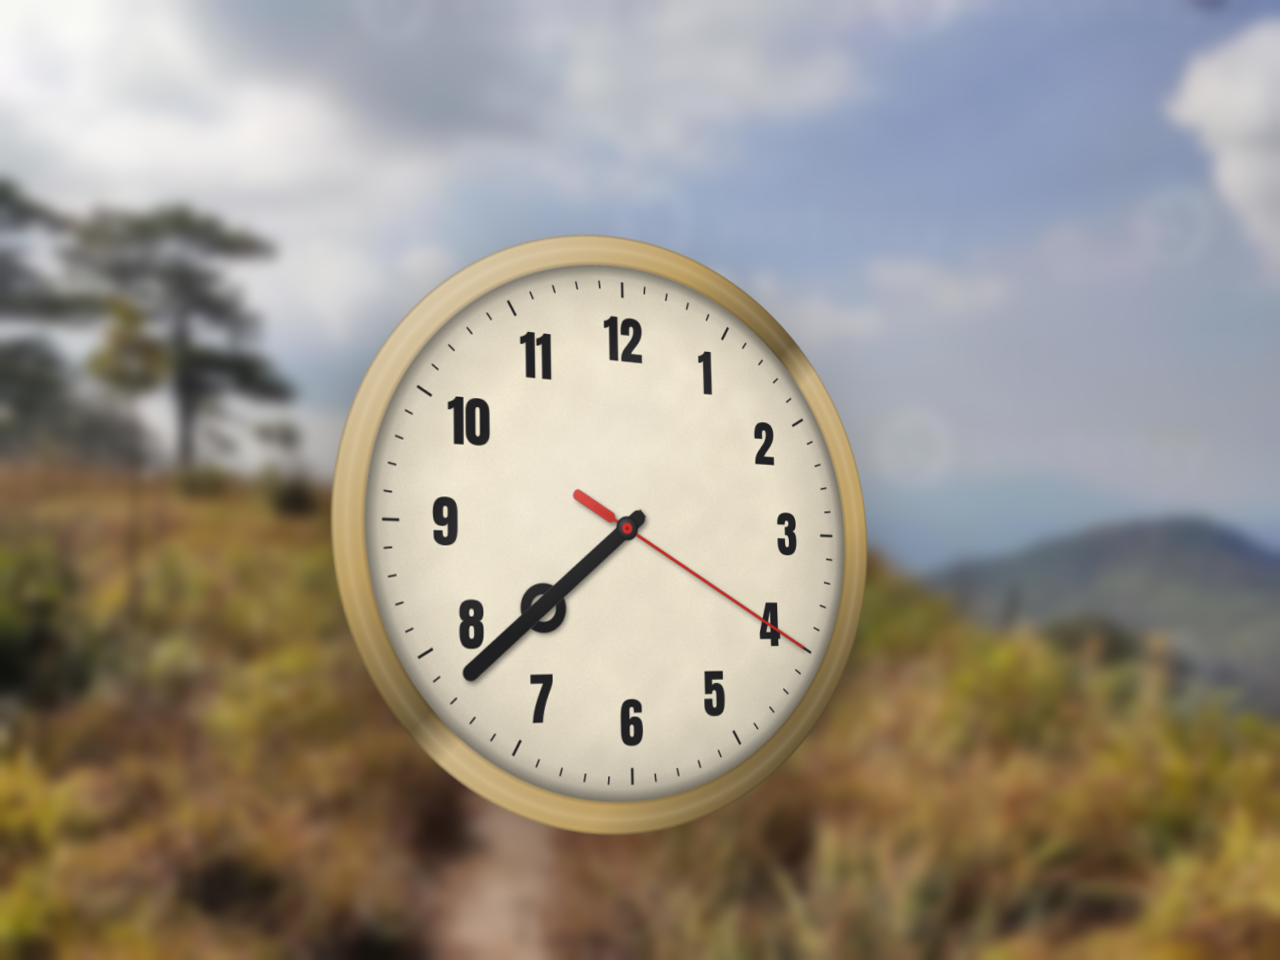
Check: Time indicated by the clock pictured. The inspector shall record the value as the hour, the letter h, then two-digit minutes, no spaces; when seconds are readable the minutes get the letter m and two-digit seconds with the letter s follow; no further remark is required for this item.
7h38m20s
